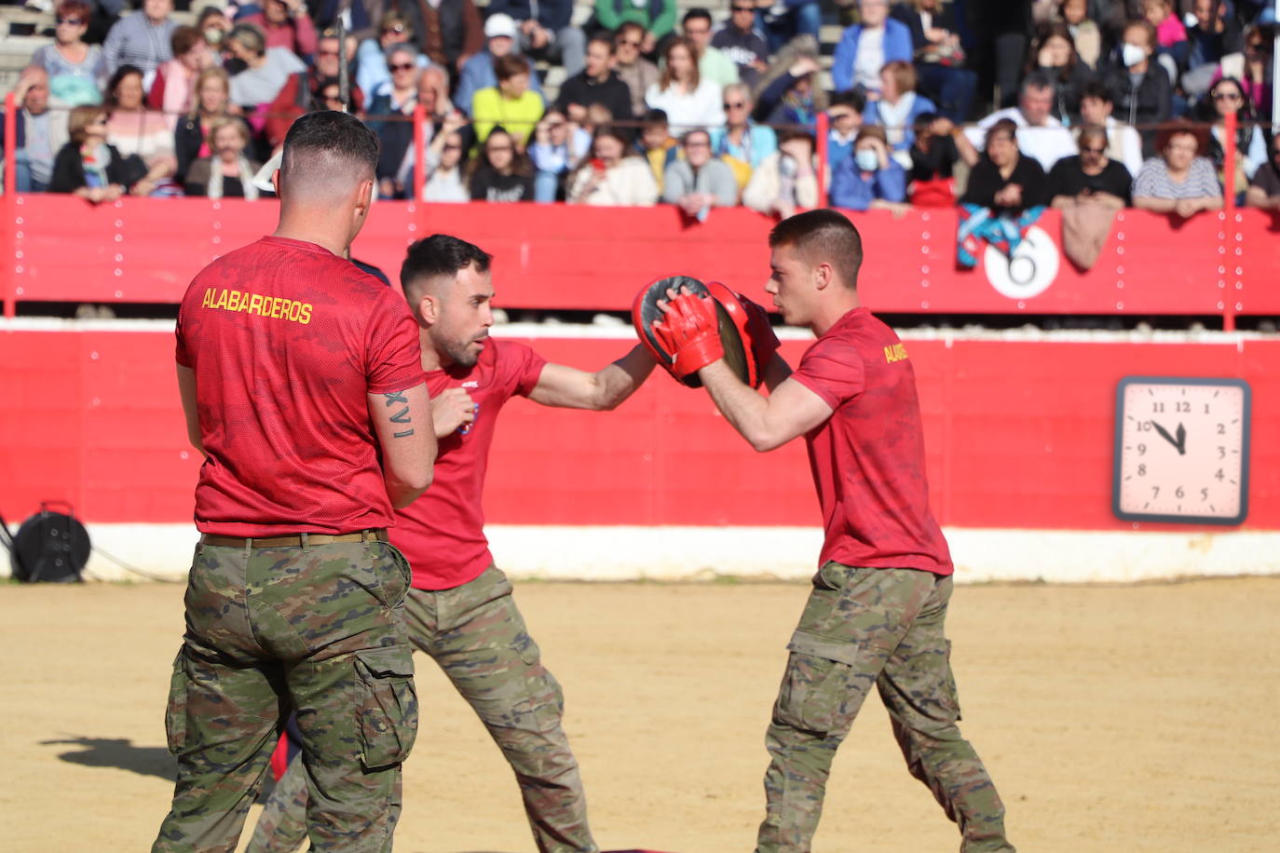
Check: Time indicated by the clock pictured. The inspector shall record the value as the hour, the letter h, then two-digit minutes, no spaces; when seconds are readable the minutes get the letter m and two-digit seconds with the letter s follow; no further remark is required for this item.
11h52
